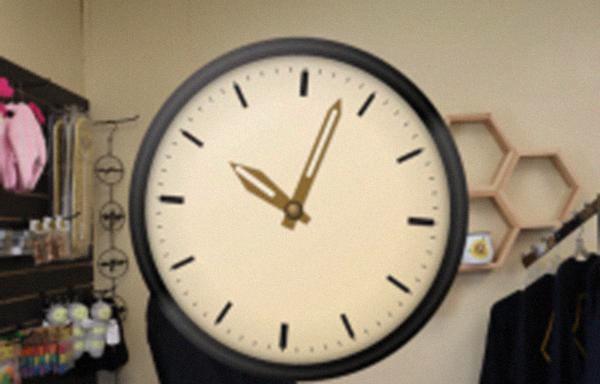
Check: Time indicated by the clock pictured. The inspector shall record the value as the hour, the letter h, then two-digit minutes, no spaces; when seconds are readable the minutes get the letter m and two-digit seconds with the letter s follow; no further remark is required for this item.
10h03
